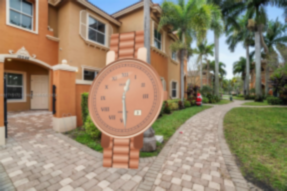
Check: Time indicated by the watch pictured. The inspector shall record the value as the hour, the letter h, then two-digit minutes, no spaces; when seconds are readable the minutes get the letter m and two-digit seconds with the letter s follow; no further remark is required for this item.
12h29
